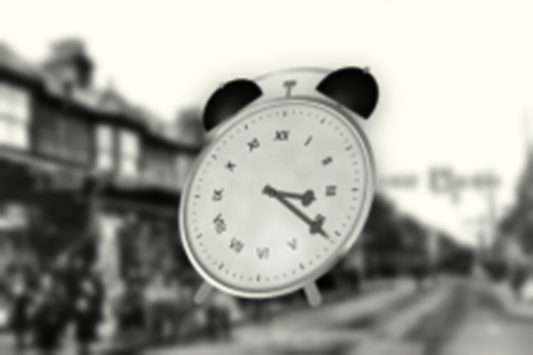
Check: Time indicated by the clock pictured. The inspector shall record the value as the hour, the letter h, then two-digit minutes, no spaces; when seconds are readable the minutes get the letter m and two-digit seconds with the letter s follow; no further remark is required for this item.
3h21
